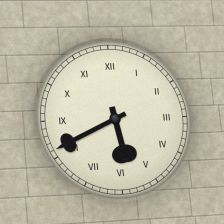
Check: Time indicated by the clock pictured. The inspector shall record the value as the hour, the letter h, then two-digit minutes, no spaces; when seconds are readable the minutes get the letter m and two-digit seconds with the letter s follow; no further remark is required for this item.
5h41
